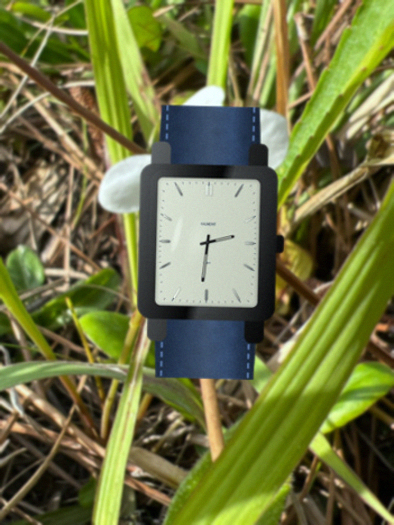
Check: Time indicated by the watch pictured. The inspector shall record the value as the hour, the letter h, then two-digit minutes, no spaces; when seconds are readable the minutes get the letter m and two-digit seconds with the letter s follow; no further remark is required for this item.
2h31
